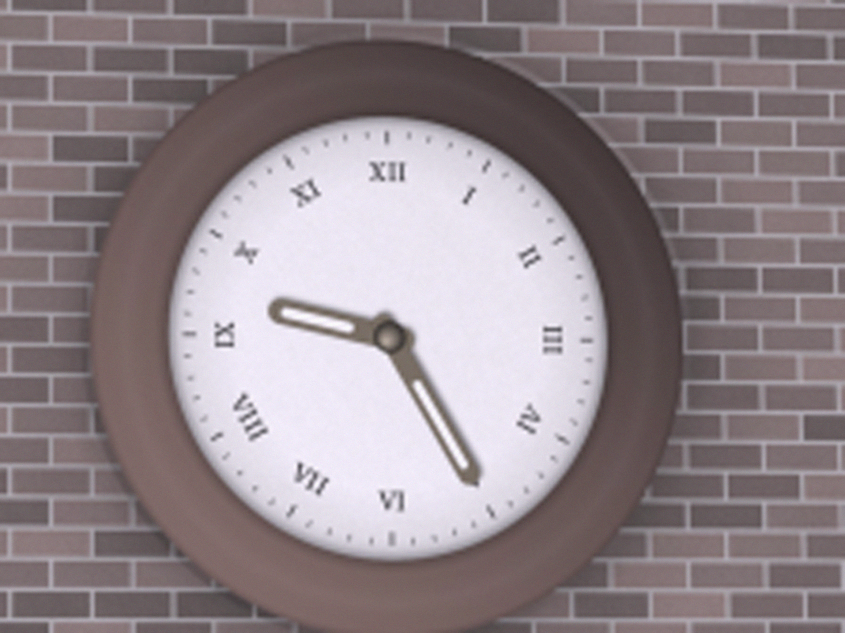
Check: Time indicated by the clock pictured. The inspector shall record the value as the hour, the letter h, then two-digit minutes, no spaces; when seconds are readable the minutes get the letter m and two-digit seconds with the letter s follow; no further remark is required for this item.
9h25
